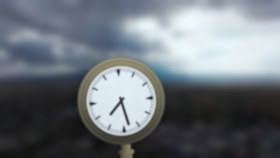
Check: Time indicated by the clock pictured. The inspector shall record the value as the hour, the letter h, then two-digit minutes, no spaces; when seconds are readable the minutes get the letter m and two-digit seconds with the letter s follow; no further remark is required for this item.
7h28
